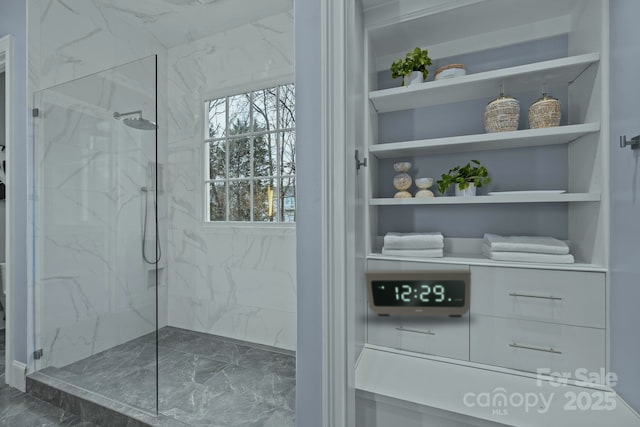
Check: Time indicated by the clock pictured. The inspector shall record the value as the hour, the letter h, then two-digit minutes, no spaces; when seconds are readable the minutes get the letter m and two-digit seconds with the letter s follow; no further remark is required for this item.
12h29
